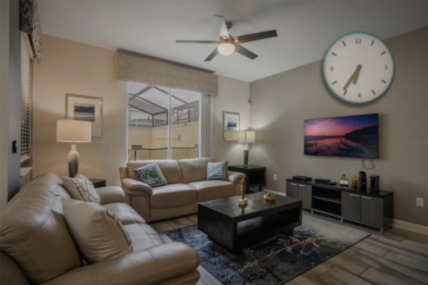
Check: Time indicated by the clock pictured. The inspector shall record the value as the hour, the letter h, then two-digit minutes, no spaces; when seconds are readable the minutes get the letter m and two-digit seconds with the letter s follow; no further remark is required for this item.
6h36
